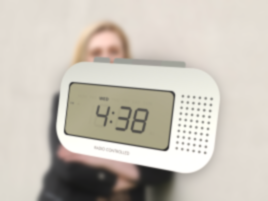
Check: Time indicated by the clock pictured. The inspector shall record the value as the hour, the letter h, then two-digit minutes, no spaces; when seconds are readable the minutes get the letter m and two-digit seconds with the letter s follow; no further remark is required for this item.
4h38
